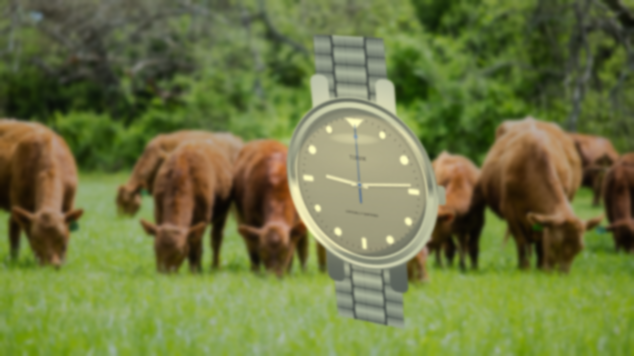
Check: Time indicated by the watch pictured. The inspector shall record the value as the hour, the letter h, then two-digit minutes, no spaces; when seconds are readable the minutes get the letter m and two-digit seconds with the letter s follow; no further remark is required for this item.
9h14m00s
